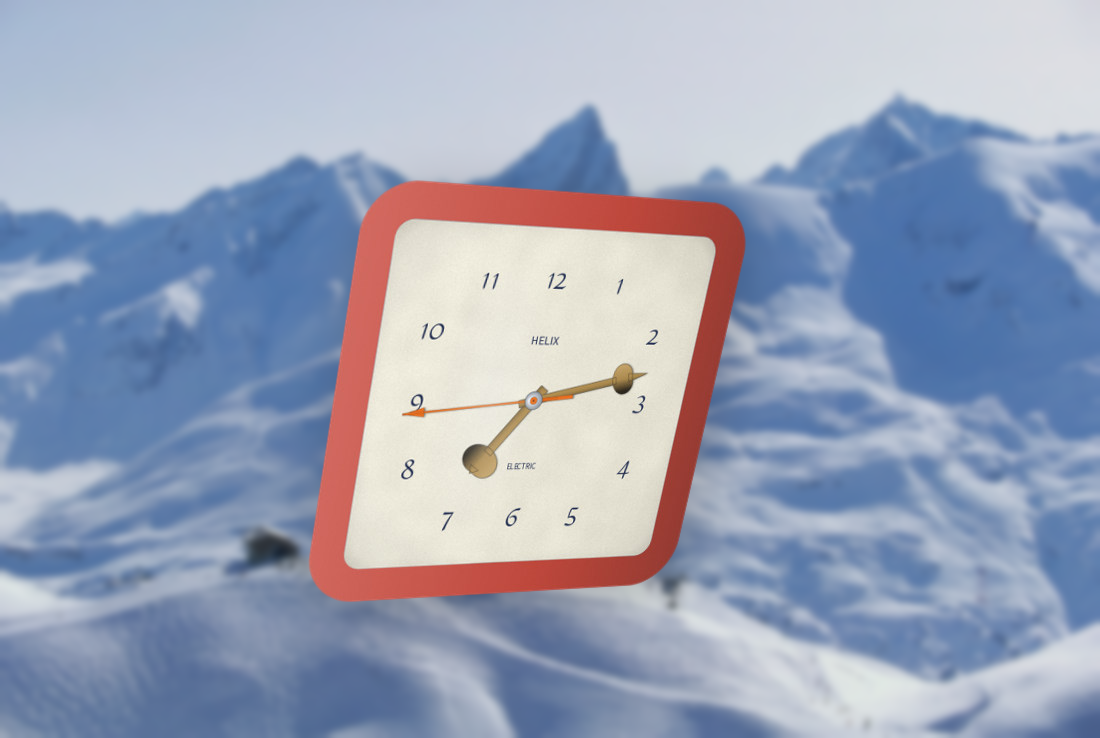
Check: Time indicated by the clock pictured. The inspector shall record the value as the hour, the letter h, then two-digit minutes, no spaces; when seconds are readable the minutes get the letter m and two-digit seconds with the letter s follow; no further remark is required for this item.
7h12m44s
